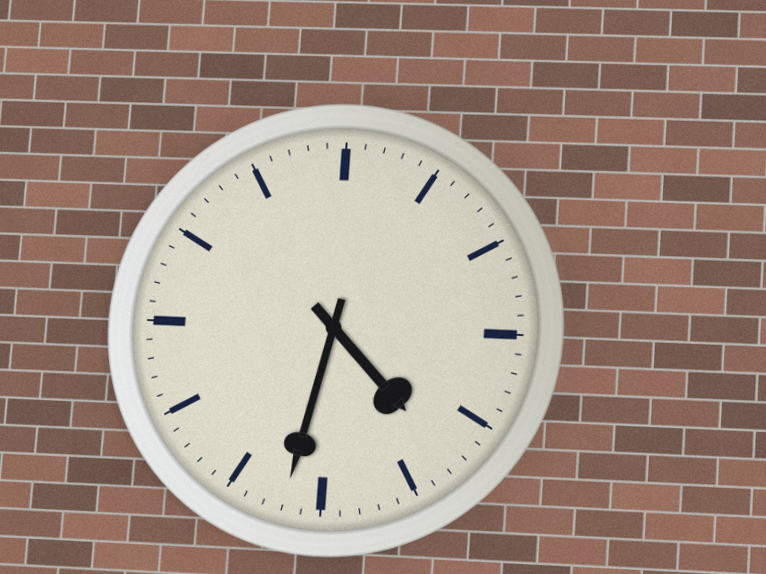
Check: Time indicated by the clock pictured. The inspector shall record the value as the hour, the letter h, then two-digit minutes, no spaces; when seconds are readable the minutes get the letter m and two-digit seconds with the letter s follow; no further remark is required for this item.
4h32
